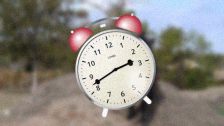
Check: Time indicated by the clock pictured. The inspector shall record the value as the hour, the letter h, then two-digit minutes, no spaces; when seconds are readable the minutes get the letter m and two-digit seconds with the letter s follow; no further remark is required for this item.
2h42
